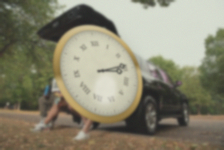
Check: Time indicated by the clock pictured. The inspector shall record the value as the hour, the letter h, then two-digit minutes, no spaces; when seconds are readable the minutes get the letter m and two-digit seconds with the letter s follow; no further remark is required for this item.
3h14
